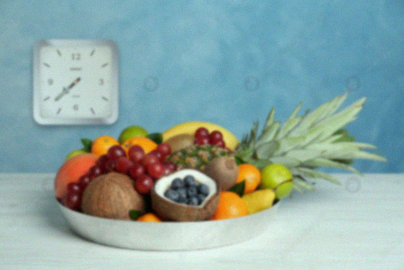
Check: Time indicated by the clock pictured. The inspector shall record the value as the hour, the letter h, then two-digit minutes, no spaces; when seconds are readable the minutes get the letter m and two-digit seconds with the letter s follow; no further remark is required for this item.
7h38
